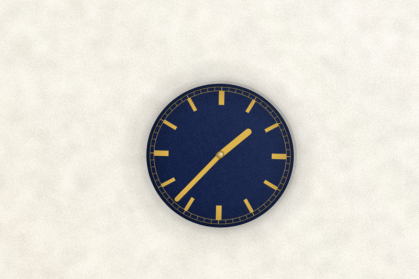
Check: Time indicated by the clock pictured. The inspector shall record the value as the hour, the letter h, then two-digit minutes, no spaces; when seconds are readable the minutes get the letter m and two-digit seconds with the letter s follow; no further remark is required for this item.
1h37
